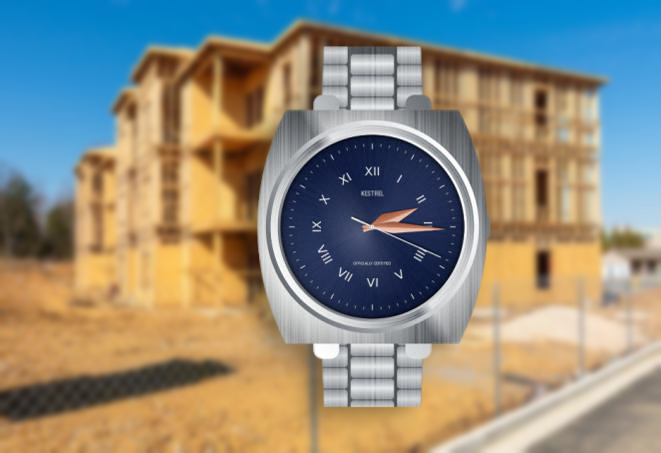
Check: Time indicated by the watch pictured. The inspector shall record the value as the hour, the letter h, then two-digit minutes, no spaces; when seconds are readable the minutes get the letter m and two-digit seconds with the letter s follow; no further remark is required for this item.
2h15m19s
